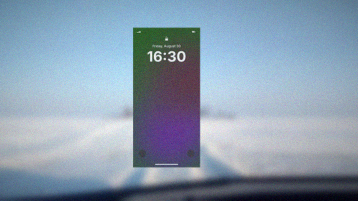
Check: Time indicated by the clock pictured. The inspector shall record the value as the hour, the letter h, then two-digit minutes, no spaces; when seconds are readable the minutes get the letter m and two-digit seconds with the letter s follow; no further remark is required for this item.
16h30
